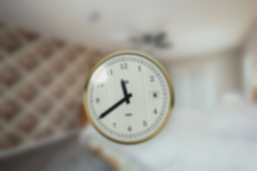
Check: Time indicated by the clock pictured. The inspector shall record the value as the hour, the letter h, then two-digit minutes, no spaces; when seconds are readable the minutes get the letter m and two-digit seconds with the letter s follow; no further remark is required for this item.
11h40
